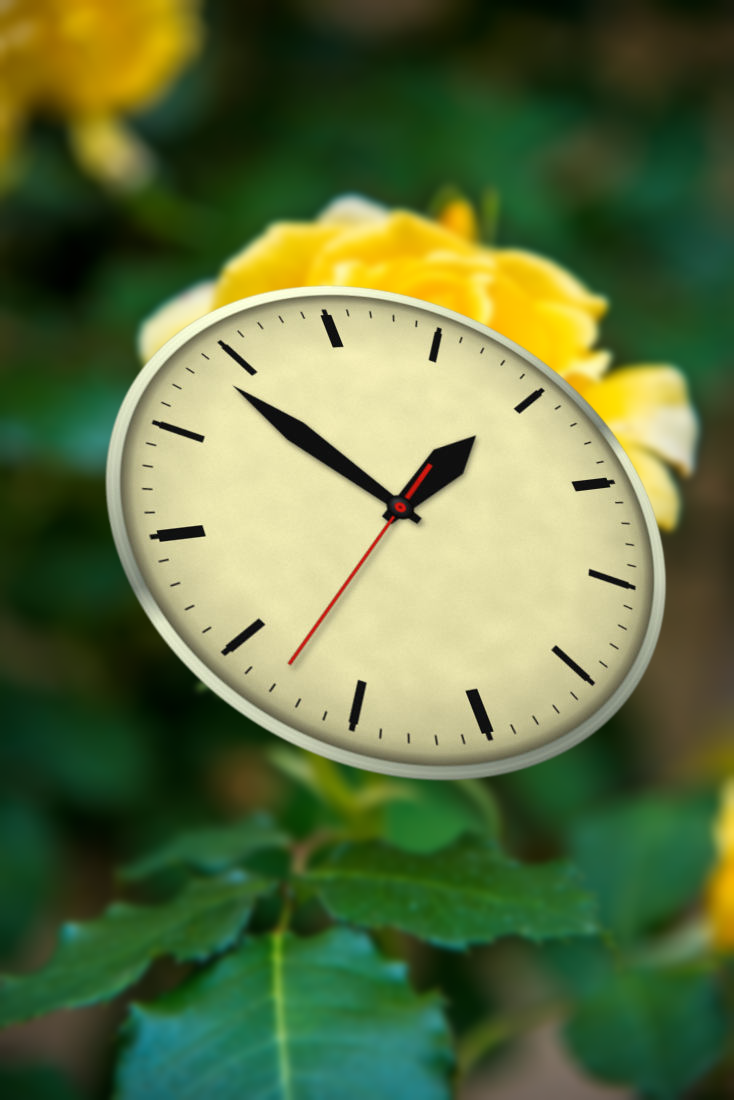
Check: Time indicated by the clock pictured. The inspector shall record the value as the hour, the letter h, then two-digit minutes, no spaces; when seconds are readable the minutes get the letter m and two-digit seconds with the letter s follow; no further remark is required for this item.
1h53m38s
